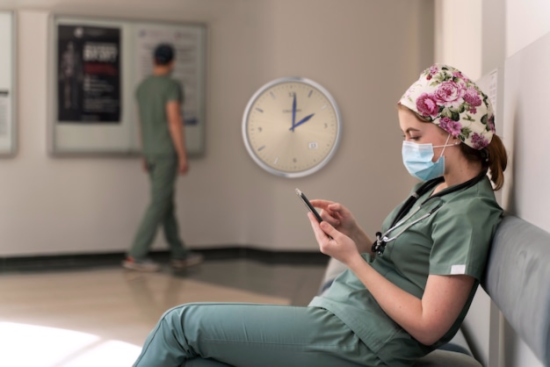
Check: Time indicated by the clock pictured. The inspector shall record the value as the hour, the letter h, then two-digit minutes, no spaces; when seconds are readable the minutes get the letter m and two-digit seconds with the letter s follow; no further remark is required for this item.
2h01
